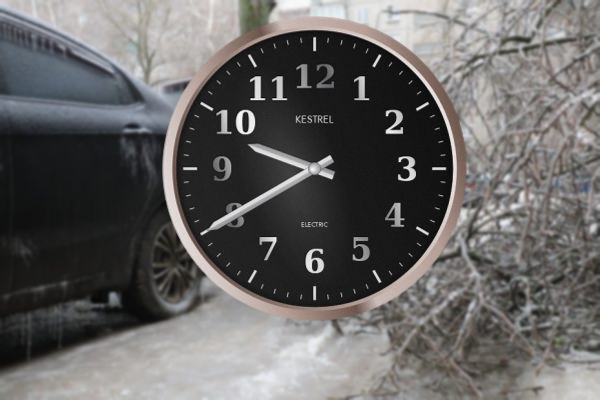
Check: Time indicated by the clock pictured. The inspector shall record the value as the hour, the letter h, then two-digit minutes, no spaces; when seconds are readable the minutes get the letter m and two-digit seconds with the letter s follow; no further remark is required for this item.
9h40
